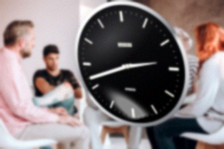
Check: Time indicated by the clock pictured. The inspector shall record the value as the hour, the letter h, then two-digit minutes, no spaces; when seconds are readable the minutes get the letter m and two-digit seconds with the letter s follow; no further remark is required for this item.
2h42
